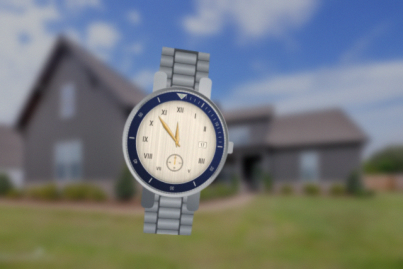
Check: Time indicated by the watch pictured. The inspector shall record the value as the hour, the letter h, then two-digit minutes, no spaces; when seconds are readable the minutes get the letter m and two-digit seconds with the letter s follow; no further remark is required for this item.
11h53
